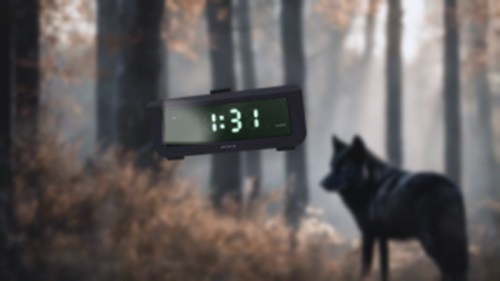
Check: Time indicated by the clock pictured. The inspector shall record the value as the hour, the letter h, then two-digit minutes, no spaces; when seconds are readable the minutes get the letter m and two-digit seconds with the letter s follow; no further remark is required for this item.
1h31
